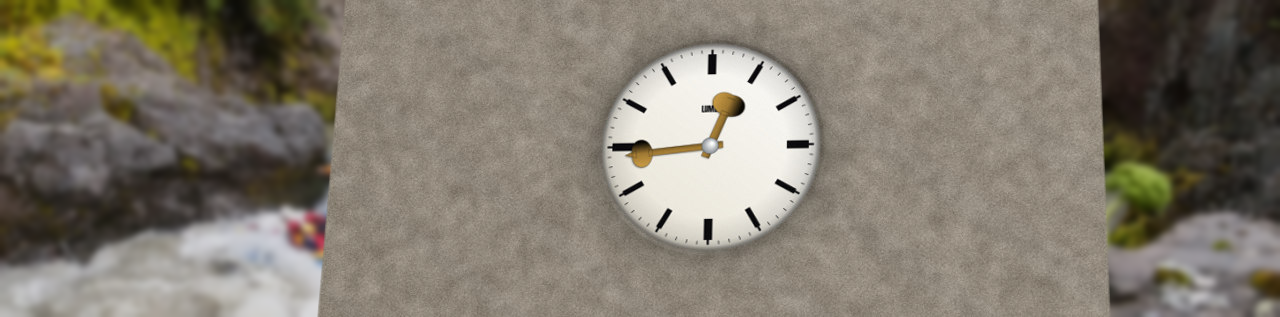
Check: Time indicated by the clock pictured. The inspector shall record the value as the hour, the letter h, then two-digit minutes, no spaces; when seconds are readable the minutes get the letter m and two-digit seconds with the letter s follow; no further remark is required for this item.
12h44
